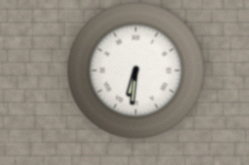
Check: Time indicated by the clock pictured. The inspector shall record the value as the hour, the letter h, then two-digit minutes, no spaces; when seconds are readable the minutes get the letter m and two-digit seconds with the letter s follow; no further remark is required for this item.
6h31
